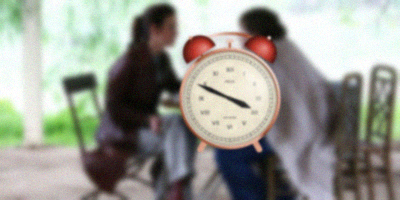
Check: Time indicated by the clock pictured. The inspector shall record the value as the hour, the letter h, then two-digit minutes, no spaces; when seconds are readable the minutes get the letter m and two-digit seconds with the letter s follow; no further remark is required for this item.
3h49
